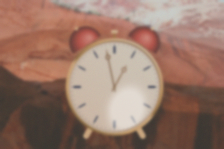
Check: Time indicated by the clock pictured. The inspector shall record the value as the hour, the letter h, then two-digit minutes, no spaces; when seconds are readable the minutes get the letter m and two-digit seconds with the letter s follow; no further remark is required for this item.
12h58
